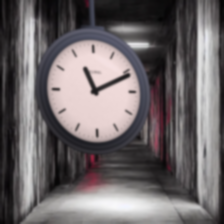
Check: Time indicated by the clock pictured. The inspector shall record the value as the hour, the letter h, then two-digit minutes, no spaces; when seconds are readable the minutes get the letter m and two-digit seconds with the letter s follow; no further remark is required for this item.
11h11
